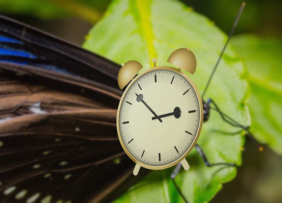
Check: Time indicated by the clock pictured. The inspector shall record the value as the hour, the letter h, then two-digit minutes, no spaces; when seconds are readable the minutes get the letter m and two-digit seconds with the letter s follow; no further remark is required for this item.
2h53
